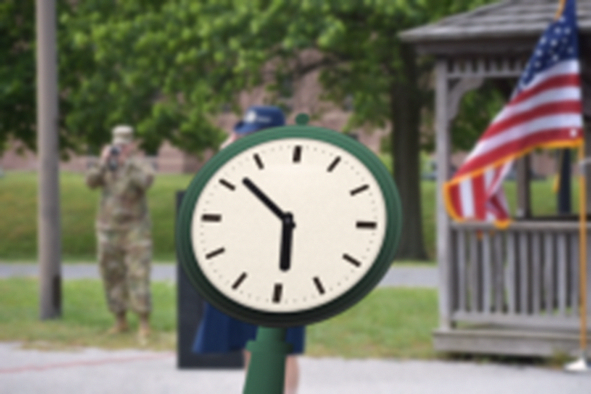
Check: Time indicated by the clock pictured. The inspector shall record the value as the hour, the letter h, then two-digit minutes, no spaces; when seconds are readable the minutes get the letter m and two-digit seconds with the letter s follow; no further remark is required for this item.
5h52
